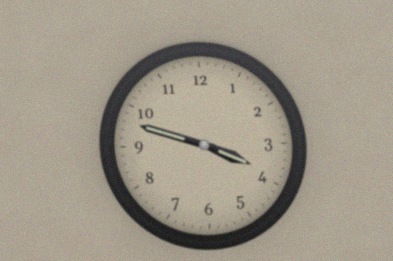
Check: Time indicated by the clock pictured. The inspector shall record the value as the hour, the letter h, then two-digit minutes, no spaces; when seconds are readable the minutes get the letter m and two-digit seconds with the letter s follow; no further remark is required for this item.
3h48
